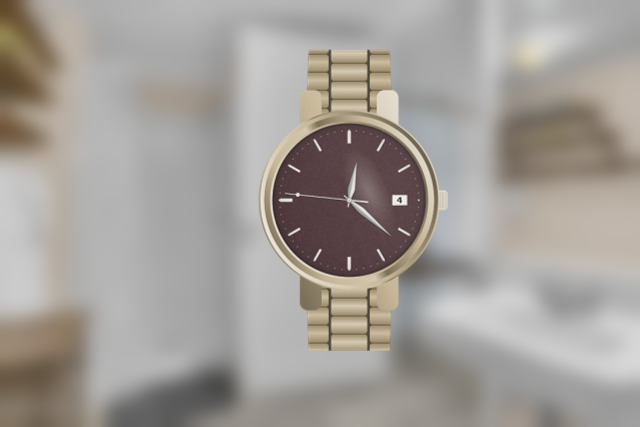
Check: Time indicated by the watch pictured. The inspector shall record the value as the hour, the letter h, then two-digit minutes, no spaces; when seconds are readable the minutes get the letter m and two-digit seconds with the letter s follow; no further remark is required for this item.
12h21m46s
